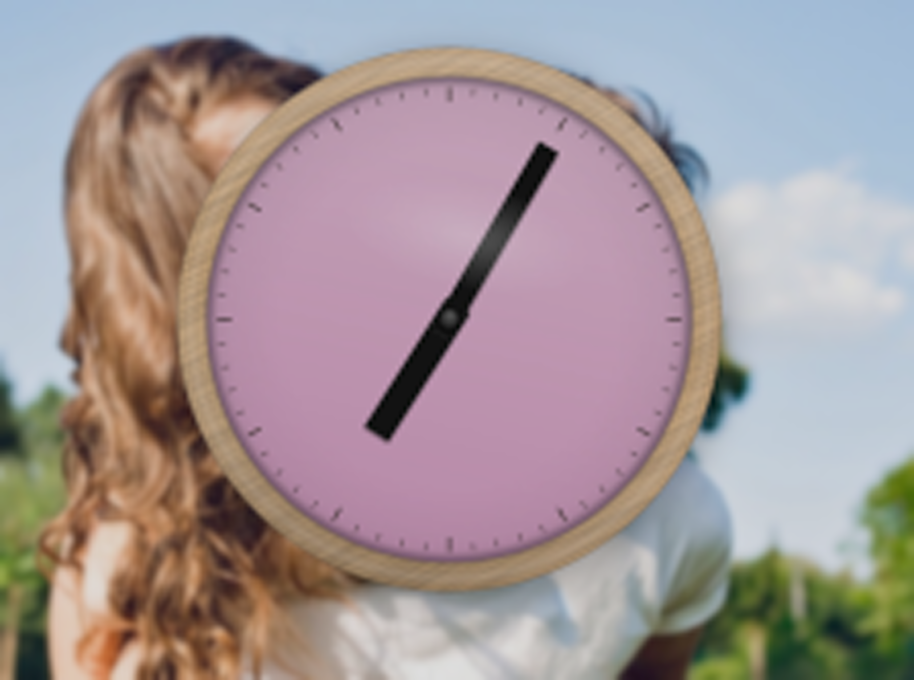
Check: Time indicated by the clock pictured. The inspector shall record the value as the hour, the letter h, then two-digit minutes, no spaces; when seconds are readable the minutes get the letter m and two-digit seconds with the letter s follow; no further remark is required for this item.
7h05
